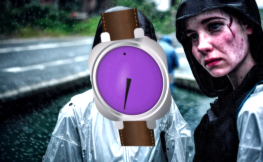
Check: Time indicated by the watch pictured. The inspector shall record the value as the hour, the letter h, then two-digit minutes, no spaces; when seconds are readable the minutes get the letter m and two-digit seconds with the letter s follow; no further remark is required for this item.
6h33
